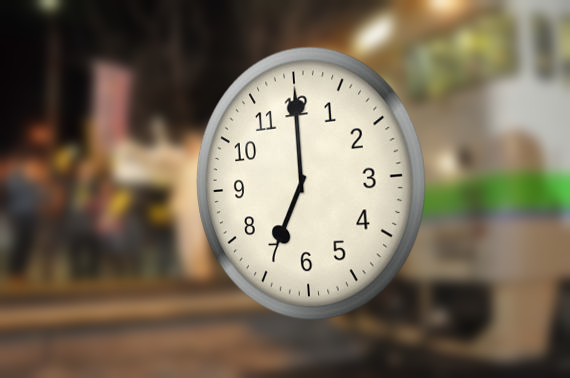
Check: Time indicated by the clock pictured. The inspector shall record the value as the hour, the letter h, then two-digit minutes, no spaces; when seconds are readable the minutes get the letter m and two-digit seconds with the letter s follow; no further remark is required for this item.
7h00
